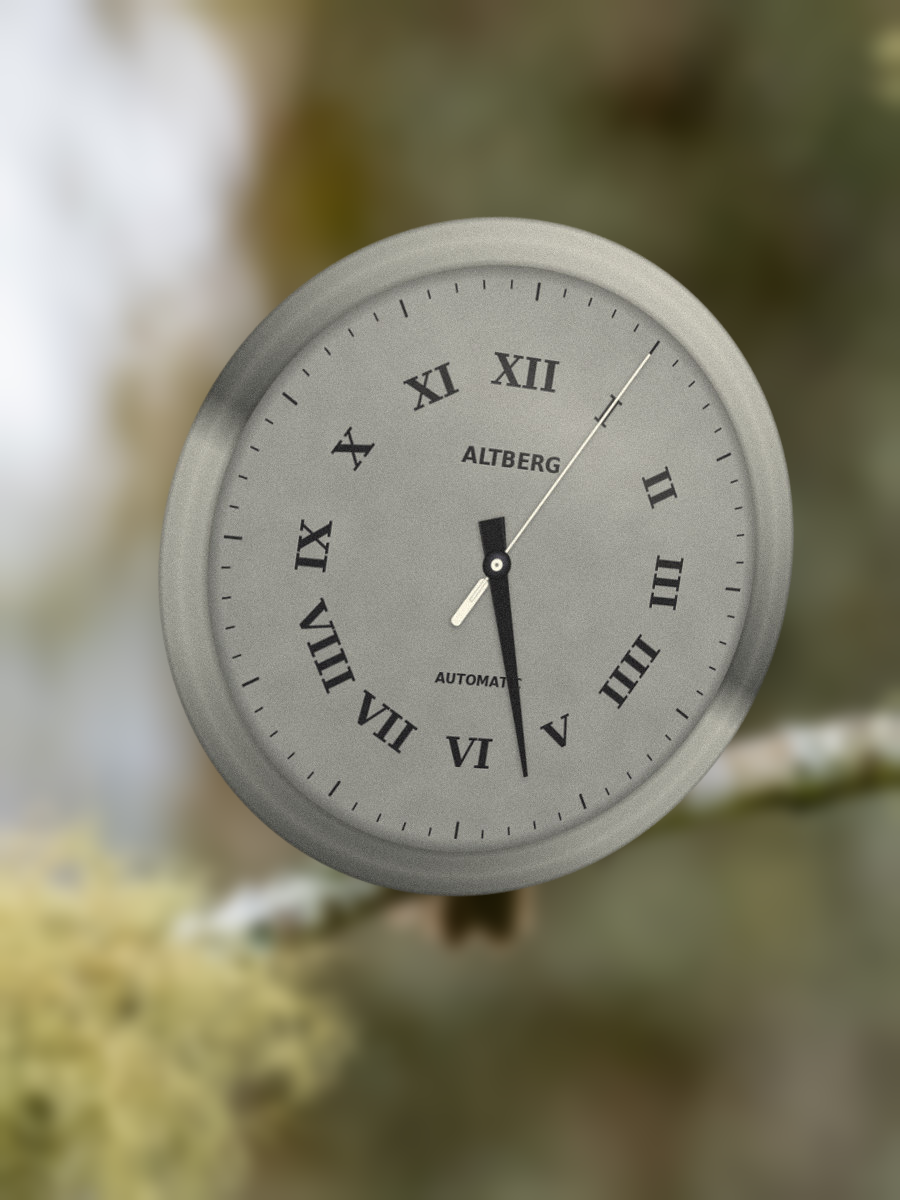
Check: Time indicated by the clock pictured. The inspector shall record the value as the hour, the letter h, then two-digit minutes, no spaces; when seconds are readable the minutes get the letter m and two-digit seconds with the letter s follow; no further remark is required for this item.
5h27m05s
